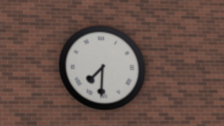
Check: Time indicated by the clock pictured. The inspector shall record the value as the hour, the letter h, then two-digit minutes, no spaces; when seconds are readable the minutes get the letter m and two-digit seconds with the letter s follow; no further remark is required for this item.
7h31
